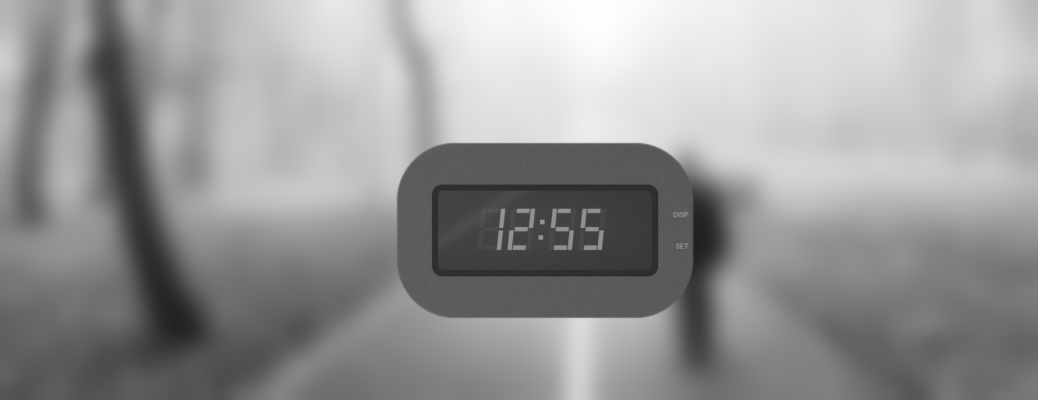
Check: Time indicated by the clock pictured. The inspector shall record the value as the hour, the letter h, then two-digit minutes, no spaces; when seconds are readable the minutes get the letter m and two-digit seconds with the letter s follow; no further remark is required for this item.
12h55
